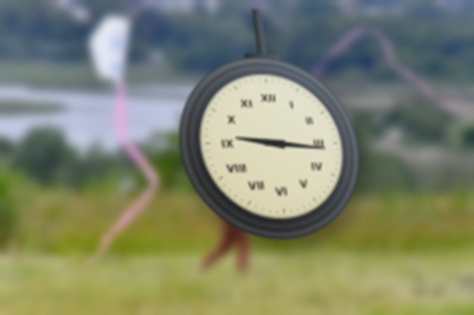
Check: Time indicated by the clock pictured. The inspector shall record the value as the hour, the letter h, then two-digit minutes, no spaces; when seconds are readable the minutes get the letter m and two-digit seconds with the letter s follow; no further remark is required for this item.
9h16
